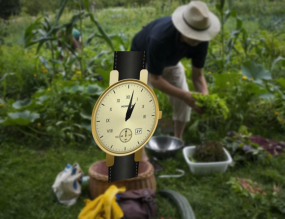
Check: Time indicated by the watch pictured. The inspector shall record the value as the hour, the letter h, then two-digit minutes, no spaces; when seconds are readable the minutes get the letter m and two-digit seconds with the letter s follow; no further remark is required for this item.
1h02
